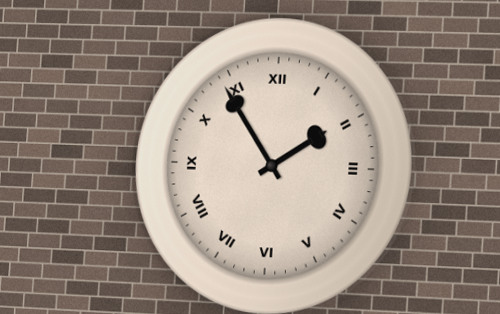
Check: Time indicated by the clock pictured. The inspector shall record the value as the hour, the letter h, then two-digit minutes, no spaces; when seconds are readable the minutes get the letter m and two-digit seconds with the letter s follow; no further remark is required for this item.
1h54
